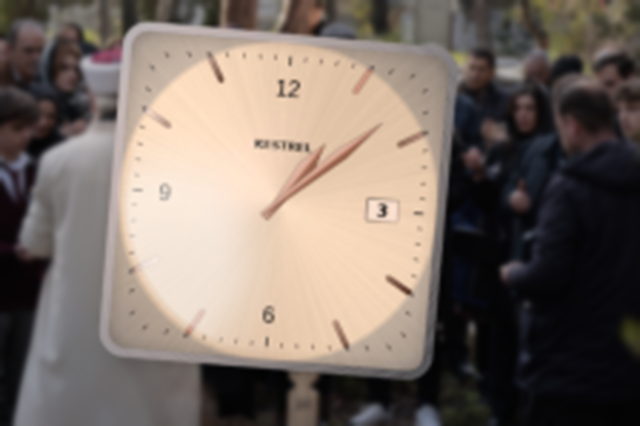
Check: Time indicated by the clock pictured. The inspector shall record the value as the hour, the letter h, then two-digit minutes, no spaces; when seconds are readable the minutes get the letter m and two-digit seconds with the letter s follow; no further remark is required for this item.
1h08
